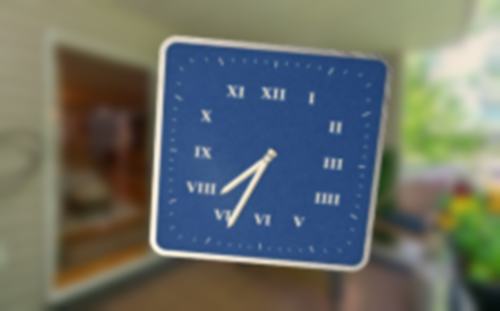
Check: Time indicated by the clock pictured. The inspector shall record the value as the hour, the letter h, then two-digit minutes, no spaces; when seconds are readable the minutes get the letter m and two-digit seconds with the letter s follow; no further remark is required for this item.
7h34
